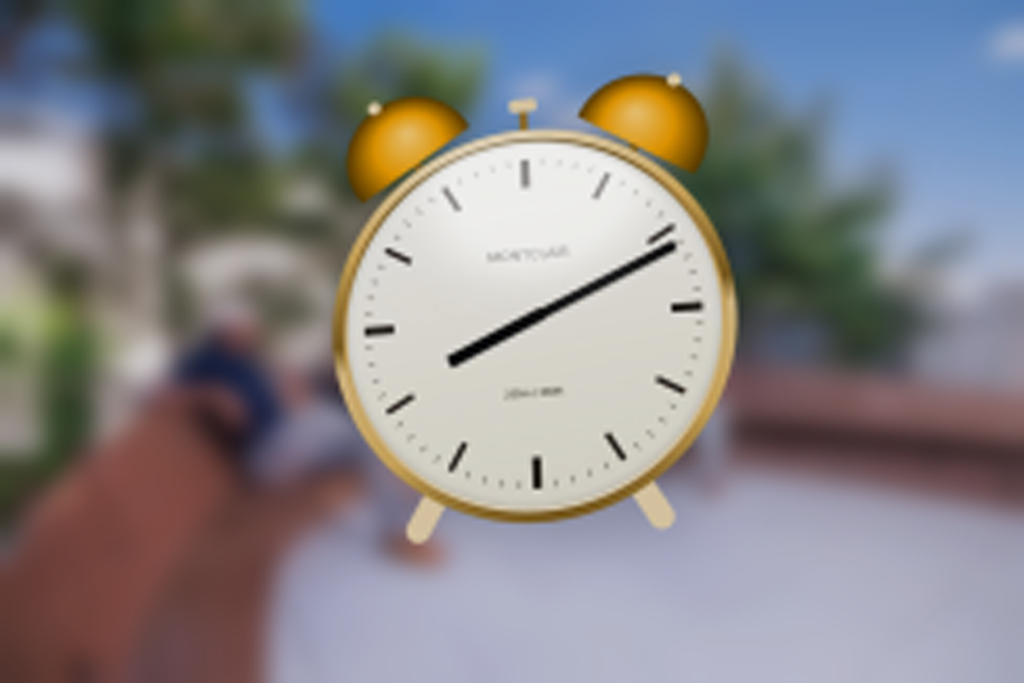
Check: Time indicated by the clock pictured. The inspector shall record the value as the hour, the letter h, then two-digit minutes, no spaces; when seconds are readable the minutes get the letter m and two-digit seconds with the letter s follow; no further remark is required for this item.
8h11
